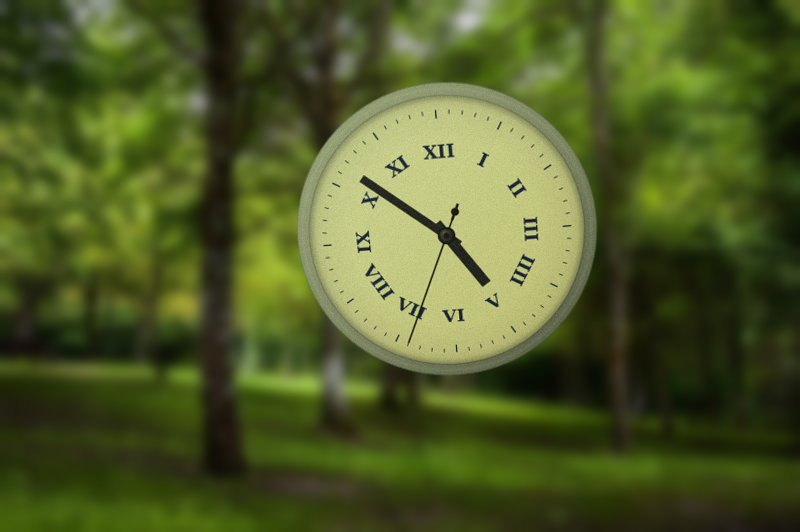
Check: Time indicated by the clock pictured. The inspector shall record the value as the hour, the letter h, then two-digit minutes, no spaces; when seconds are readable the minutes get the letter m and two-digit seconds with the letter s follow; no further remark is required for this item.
4h51m34s
